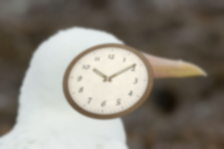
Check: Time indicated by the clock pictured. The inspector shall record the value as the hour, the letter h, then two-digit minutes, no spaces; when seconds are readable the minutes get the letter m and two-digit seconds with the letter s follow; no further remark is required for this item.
10h09
